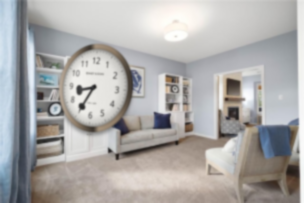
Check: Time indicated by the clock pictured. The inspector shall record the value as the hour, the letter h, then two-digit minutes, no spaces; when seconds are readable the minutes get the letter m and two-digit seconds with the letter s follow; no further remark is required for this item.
8h35
